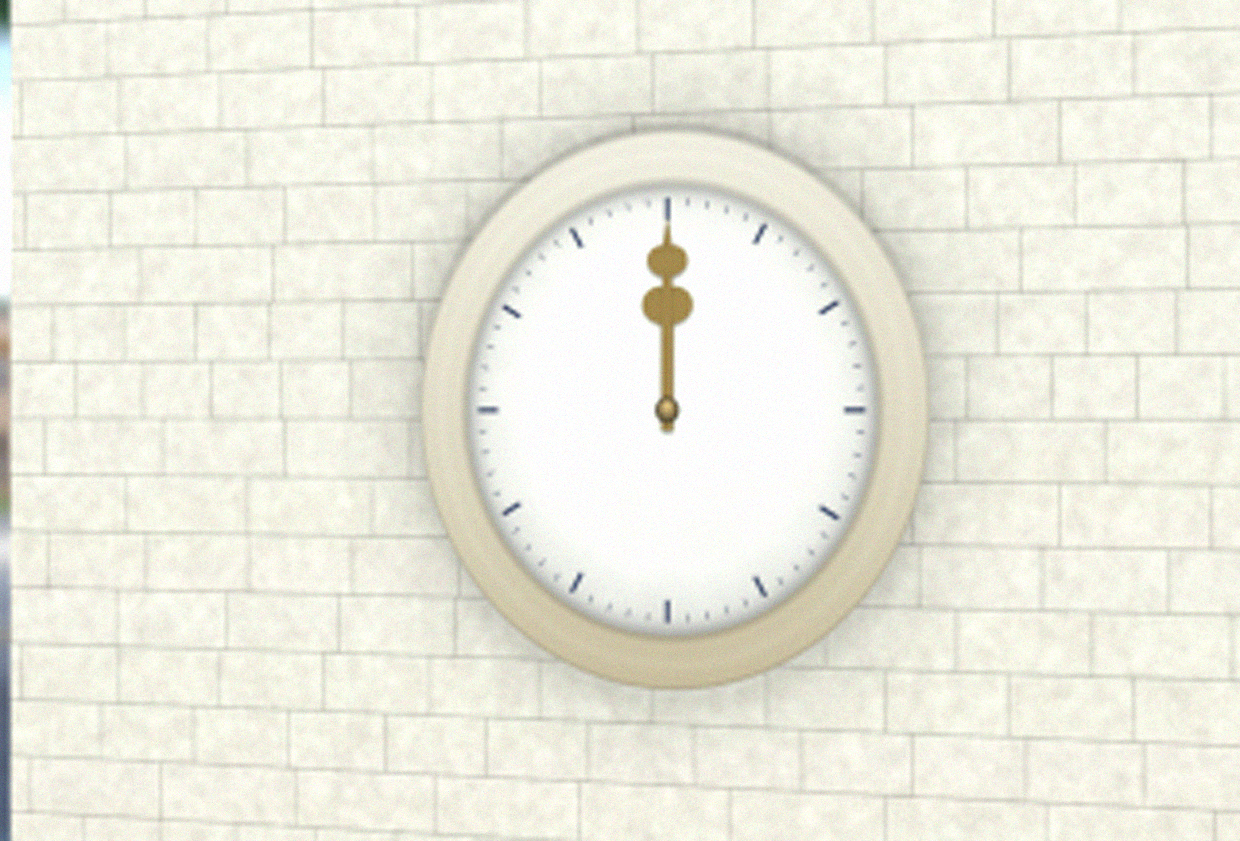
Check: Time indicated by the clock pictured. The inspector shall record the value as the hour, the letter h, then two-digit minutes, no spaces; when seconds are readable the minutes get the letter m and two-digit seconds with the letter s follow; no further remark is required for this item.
12h00
